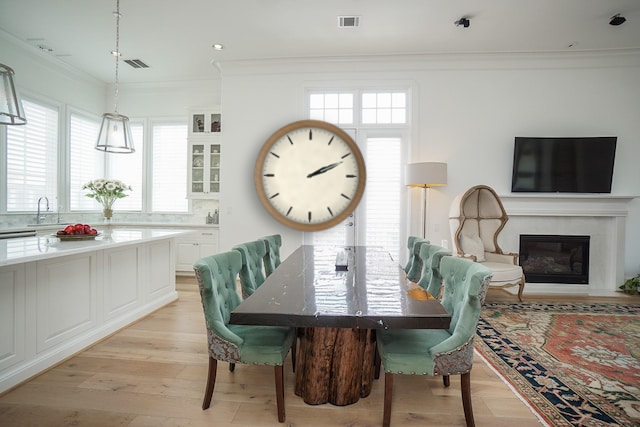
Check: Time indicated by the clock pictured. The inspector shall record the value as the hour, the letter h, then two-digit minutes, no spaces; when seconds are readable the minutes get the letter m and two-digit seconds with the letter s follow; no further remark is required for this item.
2h11
